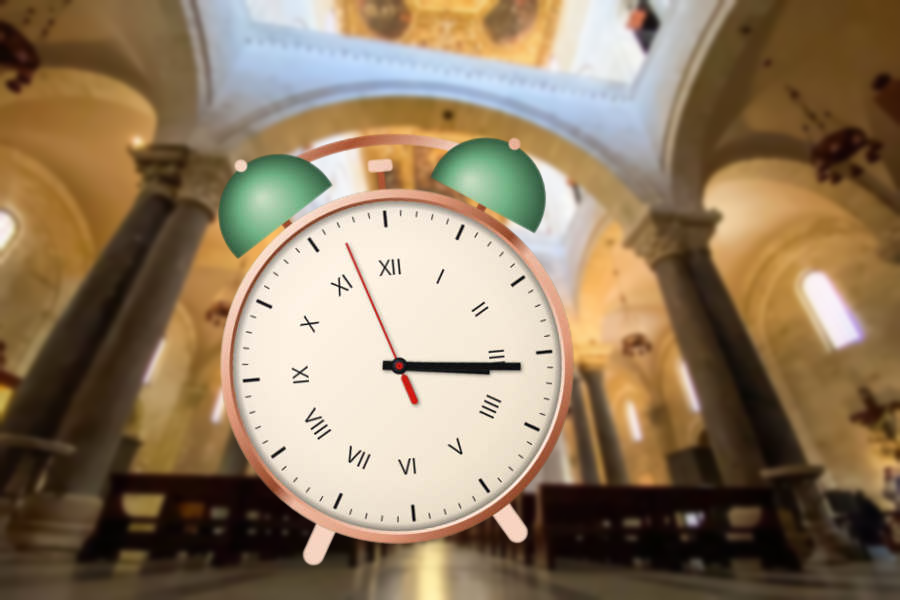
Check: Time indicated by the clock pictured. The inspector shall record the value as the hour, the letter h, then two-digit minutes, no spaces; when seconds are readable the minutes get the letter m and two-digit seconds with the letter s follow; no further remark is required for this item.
3h15m57s
